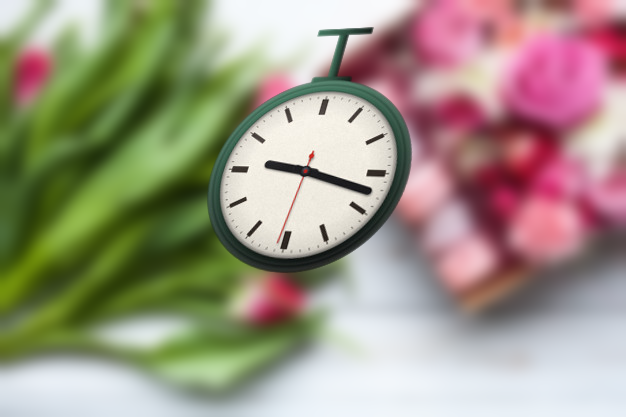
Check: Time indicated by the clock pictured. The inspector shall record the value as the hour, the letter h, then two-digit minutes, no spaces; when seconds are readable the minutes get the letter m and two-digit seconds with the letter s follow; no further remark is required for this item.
9h17m31s
